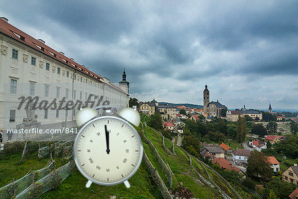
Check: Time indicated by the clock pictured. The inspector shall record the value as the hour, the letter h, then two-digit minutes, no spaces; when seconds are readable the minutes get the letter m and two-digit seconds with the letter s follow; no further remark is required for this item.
11h59
